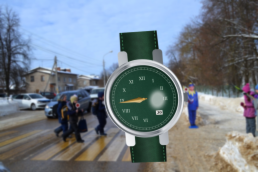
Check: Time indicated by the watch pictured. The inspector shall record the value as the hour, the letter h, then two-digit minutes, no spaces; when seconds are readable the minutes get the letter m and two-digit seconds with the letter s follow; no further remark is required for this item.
8h44
